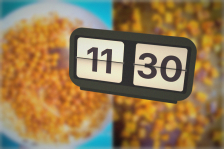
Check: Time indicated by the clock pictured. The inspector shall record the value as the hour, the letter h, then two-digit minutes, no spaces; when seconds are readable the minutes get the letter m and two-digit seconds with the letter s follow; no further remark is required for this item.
11h30
